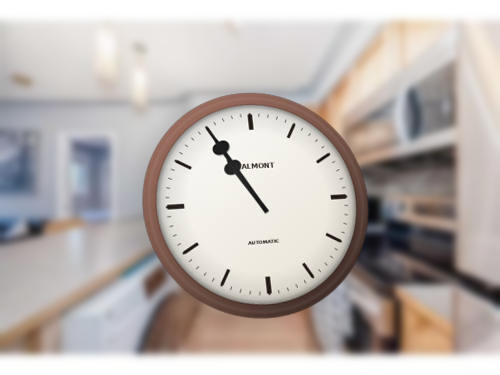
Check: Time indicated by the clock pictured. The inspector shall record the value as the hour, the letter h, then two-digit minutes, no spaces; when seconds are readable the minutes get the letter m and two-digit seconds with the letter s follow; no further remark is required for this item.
10h55
